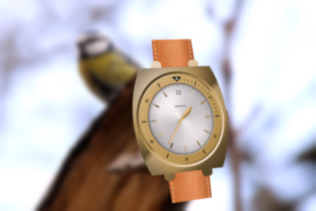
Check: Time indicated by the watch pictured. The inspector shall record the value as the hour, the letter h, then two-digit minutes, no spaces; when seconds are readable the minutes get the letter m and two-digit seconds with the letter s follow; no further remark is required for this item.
1h36
